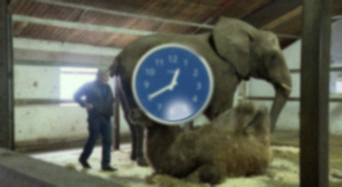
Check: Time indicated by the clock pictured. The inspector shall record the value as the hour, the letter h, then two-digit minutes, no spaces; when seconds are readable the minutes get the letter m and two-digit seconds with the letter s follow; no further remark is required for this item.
12h40
